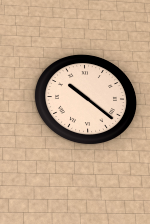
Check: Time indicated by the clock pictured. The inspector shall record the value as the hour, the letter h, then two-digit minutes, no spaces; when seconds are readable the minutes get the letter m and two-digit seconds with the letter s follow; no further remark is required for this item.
10h22
